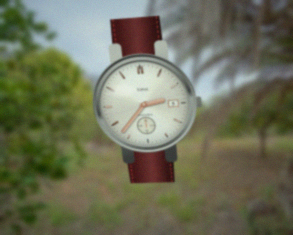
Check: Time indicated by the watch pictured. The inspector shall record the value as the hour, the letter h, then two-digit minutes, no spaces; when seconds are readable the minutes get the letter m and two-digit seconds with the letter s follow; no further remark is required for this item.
2h37
